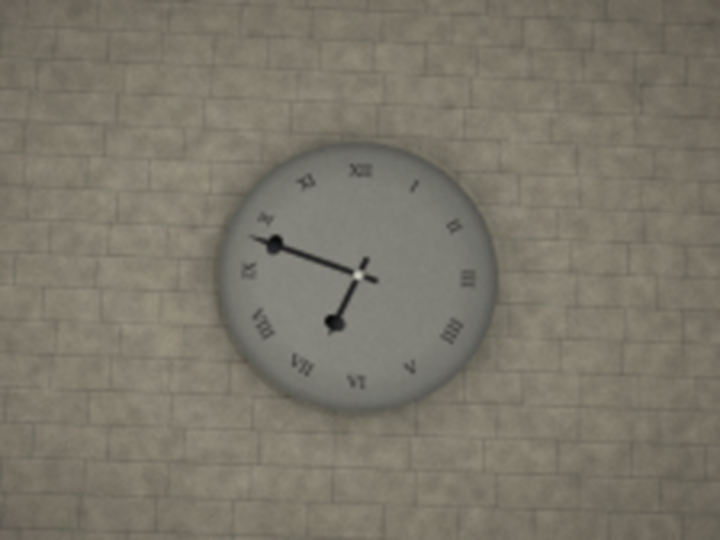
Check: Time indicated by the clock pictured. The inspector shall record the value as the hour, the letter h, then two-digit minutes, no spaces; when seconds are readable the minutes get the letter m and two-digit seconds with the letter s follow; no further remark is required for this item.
6h48
